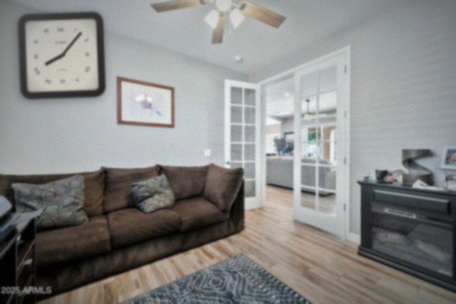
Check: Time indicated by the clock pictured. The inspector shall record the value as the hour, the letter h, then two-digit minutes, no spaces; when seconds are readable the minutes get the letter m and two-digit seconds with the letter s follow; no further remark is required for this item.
8h07
